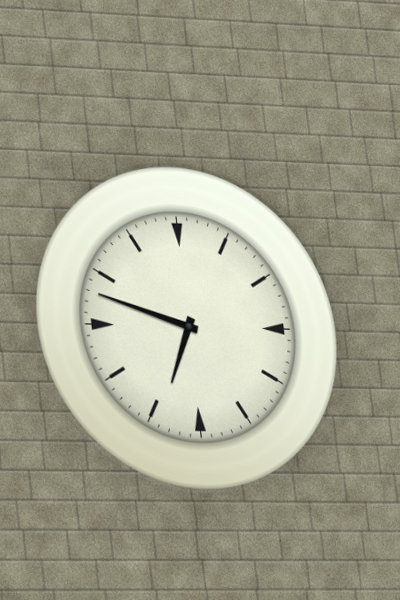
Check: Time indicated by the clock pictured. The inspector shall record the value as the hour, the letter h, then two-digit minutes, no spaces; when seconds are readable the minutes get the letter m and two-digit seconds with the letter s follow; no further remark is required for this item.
6h48
